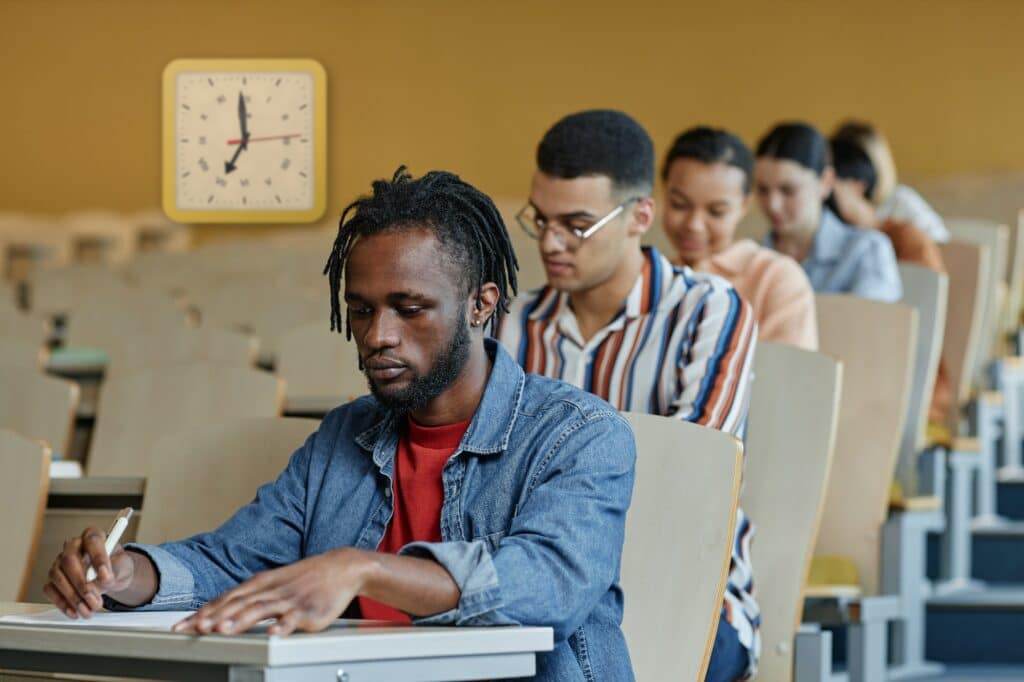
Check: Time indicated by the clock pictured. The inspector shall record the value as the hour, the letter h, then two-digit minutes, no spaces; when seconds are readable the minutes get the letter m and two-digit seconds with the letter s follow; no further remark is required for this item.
6h59m14s
